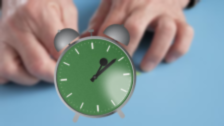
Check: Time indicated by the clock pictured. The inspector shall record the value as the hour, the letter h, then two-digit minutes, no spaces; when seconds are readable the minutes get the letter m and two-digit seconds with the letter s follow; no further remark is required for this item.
1h09
